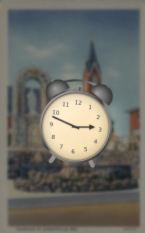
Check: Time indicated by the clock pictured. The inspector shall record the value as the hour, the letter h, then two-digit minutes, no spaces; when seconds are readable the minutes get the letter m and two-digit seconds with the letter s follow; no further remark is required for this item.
2h48
